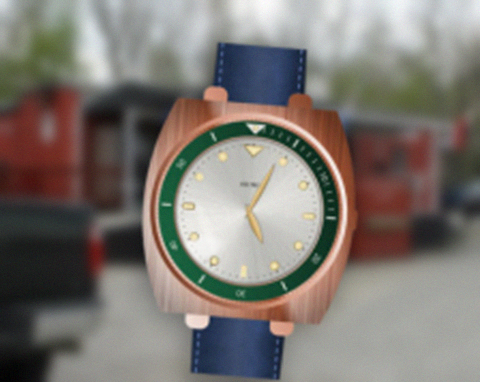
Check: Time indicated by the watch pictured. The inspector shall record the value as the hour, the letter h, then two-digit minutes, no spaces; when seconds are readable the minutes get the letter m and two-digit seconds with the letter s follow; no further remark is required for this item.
5h04
